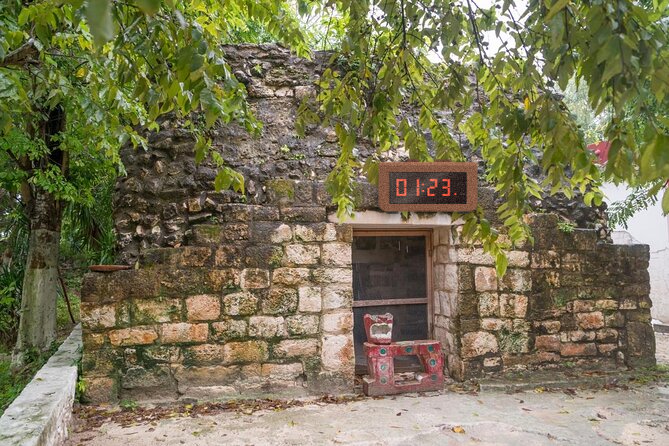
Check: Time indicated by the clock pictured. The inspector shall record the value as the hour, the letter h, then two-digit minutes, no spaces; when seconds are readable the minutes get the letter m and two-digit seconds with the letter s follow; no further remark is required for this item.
1h23
